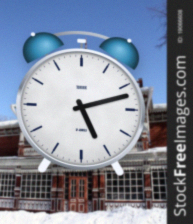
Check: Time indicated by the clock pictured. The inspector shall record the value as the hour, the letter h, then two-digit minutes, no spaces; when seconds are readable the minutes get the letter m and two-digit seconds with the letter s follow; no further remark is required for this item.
5h12
